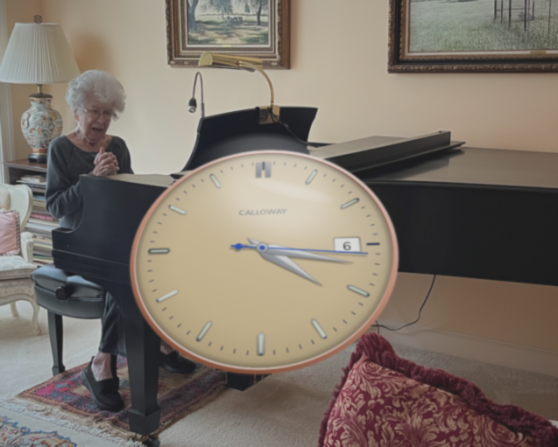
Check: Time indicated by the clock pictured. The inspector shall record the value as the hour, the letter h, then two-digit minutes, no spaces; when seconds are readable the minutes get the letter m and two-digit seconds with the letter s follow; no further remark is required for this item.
4h17m16s
